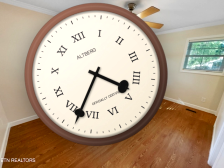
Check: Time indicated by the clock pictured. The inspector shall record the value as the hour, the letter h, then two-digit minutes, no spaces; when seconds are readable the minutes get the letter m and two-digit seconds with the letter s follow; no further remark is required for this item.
4h38
